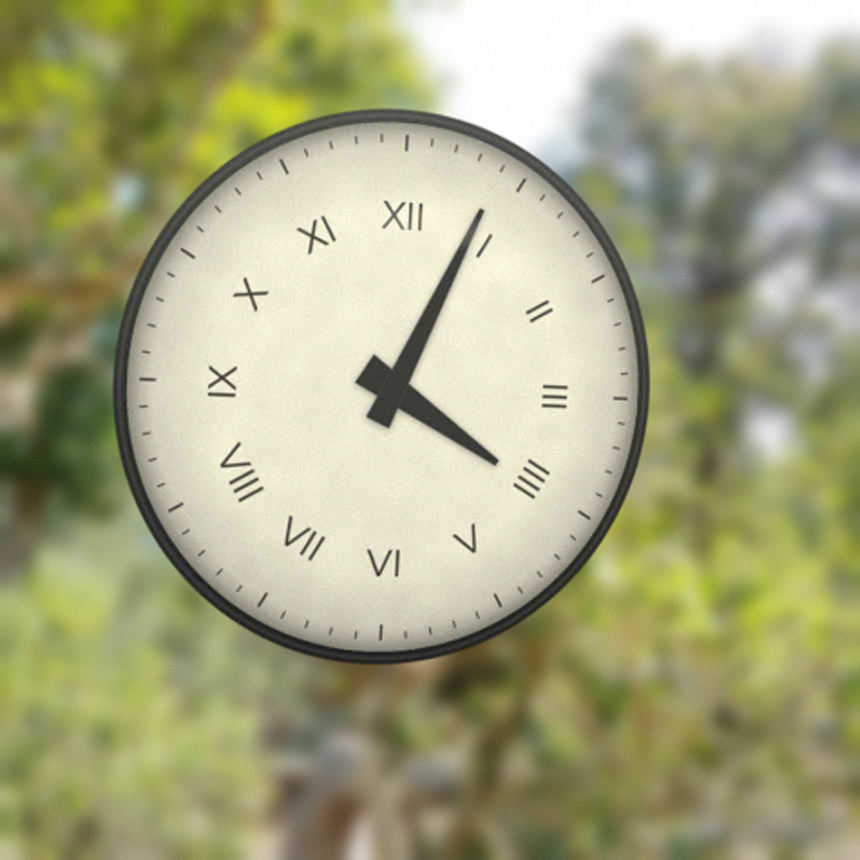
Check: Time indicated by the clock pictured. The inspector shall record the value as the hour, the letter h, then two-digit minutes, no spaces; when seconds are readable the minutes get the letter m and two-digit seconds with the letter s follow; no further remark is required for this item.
4h04
